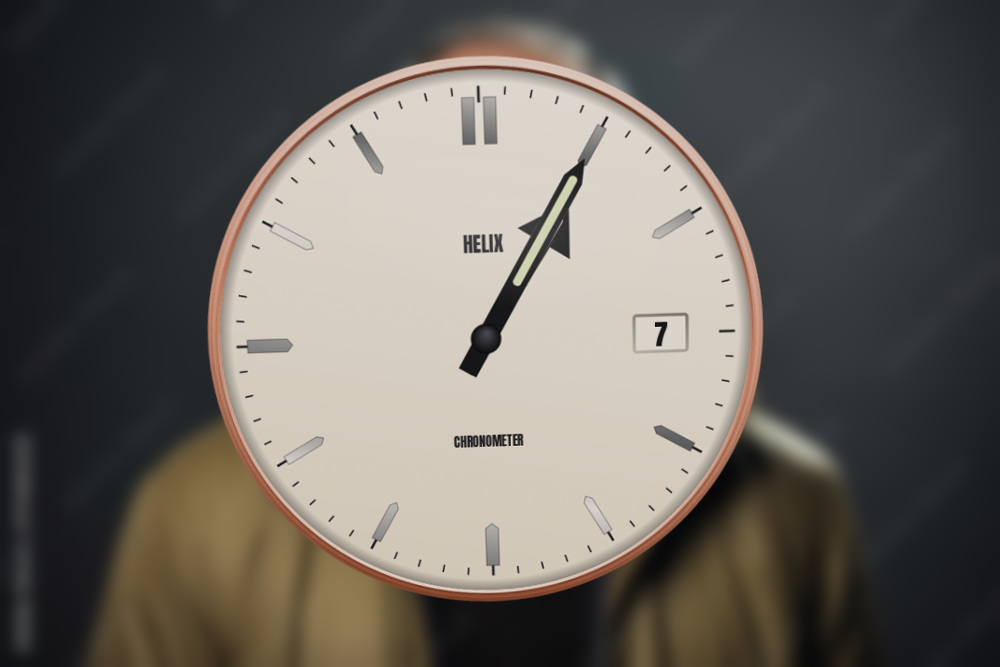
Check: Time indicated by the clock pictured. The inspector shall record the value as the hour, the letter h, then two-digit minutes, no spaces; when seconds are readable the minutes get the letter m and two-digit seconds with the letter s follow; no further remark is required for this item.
1h05
